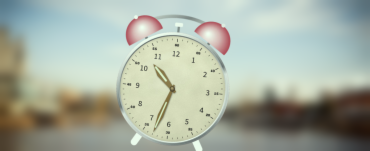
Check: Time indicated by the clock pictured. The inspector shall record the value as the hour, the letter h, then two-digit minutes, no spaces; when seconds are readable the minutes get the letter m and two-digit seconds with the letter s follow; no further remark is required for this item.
10h33
